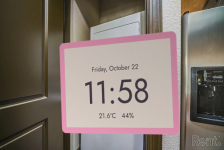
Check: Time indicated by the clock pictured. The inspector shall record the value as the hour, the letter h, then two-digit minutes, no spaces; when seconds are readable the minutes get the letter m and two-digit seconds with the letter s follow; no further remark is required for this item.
11h58
